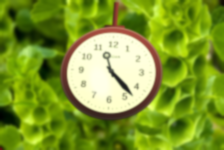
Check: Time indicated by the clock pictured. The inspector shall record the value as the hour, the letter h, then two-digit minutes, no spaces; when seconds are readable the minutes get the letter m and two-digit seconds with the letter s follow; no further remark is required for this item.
11h23
